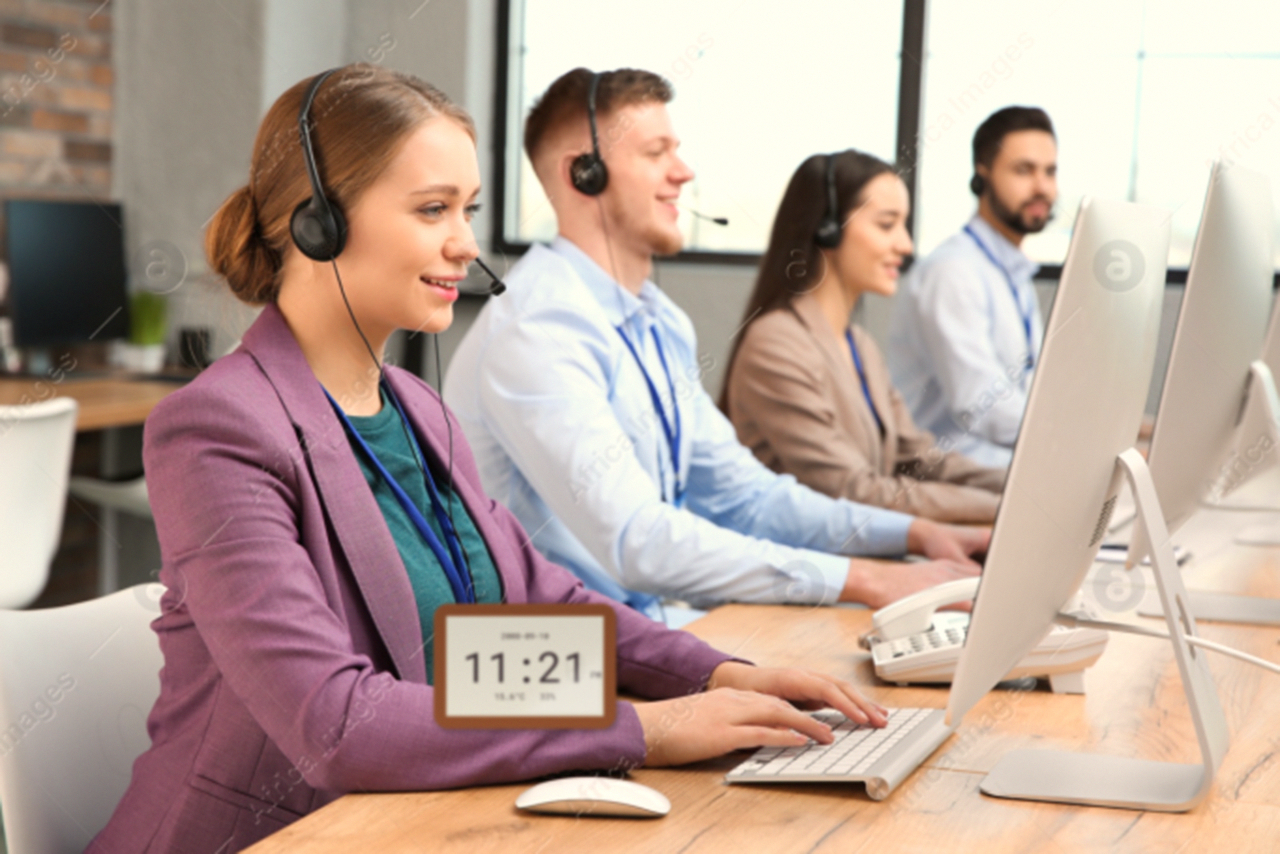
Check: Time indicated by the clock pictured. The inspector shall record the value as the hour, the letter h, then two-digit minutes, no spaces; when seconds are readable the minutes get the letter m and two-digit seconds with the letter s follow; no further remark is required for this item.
11h21
